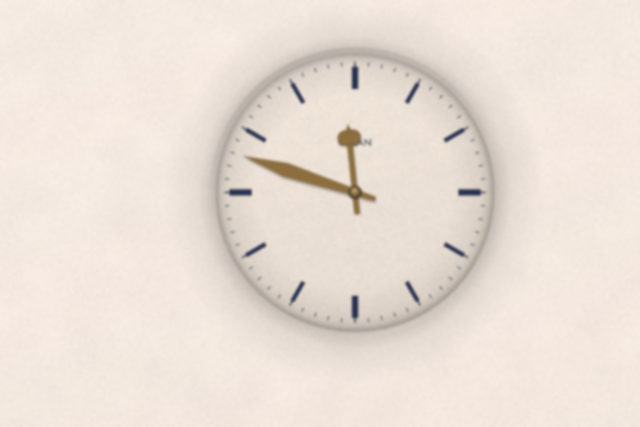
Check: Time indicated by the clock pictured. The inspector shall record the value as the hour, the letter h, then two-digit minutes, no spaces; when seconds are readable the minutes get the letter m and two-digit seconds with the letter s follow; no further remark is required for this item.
11h48
